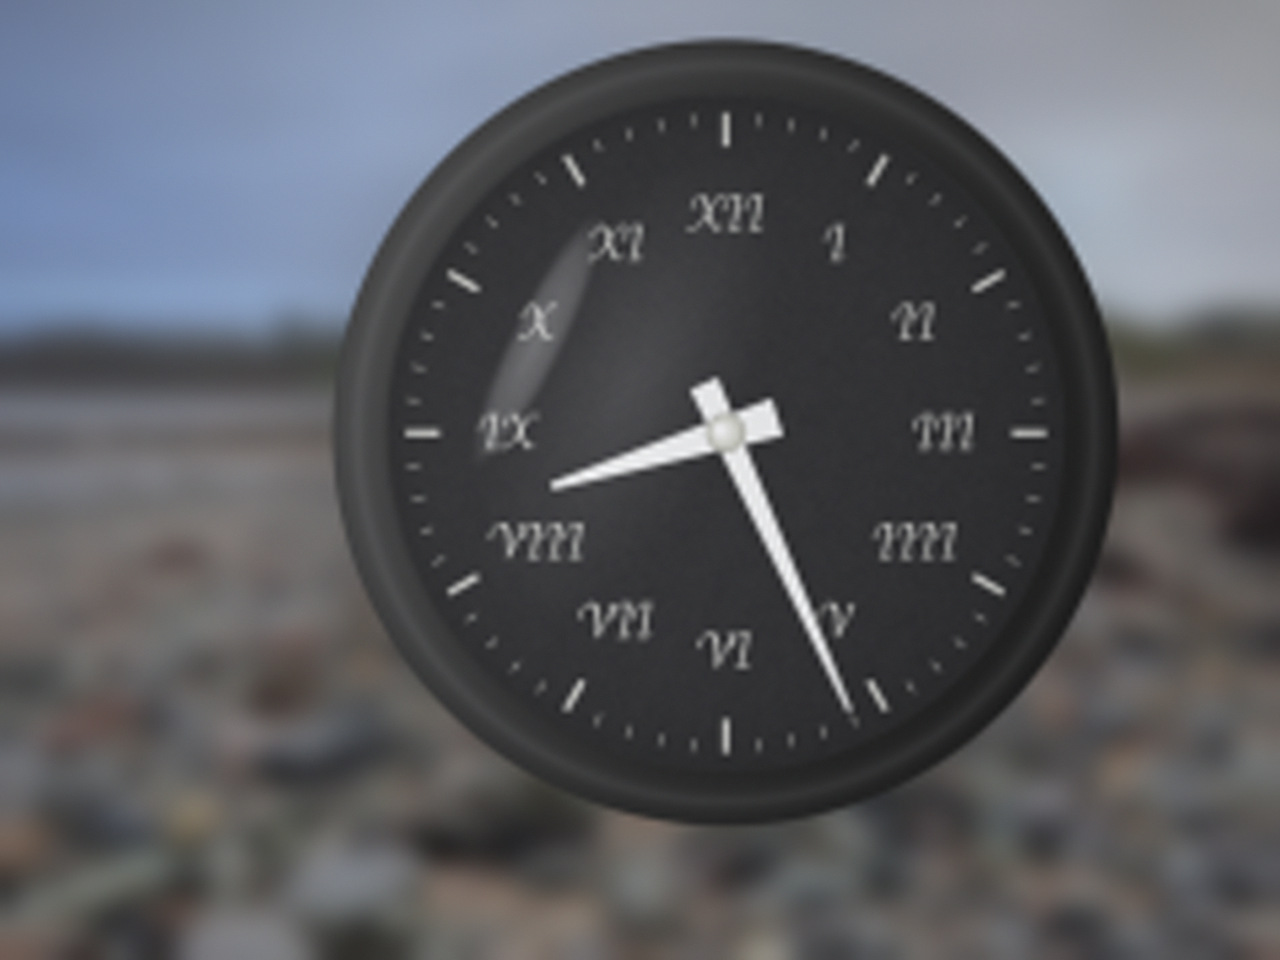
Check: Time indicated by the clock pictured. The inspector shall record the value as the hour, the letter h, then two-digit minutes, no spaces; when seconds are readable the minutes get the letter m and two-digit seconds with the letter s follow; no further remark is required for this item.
8h26
